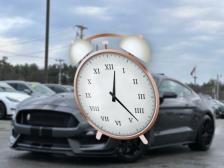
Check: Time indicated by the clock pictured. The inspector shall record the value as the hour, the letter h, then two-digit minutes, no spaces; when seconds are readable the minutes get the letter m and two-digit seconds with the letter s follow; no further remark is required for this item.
12h23
